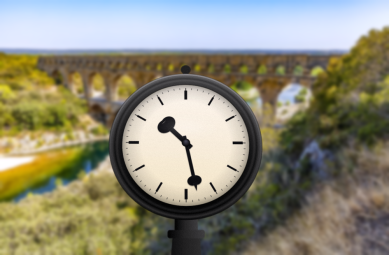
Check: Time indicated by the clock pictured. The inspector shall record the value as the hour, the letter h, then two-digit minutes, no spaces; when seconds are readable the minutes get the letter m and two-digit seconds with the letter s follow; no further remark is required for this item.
10h28
